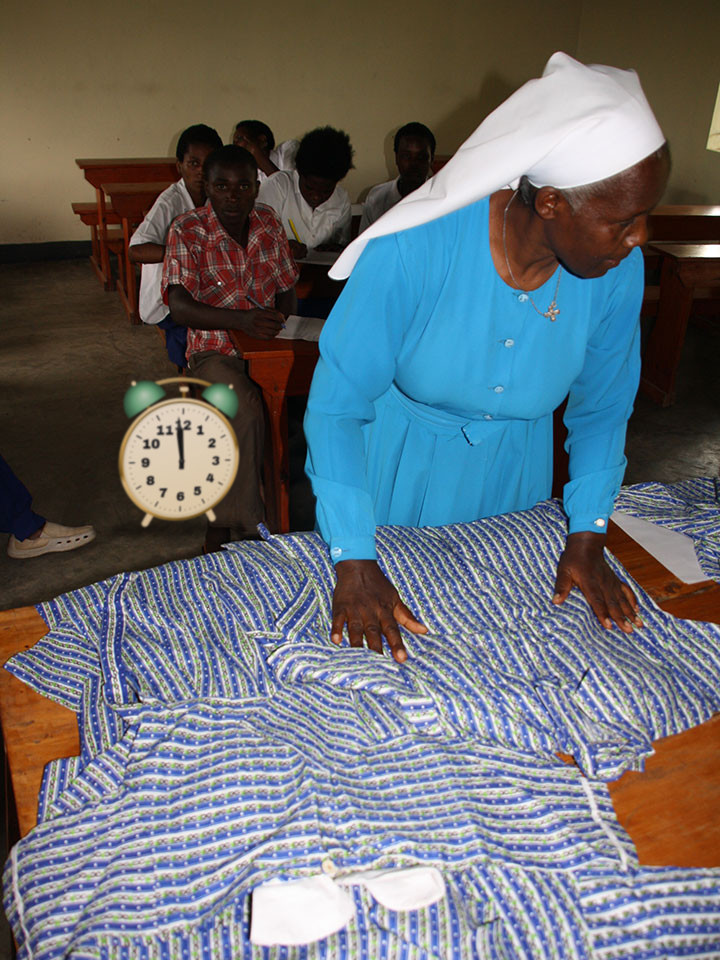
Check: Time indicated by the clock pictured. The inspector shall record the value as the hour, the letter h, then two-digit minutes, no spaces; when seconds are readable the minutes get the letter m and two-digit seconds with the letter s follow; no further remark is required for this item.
11h59
